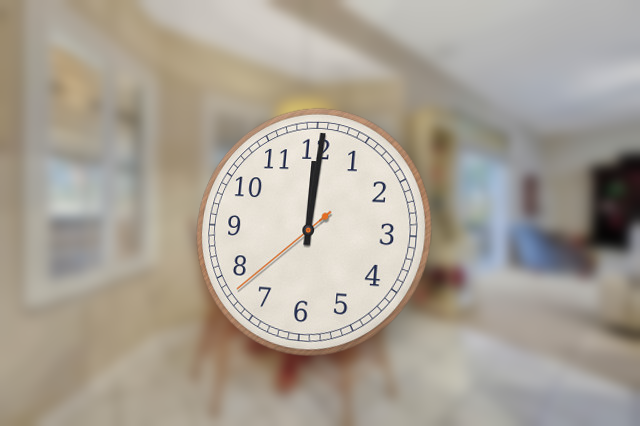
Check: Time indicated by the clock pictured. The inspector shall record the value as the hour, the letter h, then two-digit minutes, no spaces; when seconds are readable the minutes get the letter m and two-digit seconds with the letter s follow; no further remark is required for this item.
12h00m38s
